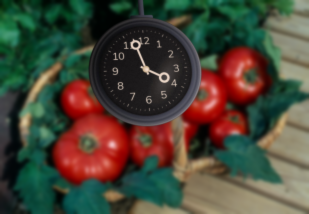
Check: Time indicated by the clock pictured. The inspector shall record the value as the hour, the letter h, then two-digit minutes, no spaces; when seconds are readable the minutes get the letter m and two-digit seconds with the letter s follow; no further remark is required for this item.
3h57
